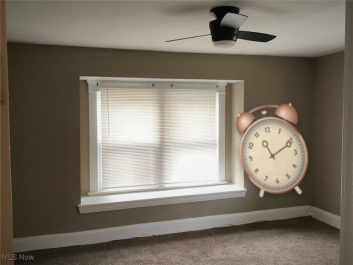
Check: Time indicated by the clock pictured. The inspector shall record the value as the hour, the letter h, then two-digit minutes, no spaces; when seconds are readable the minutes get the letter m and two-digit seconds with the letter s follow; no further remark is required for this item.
11h11
